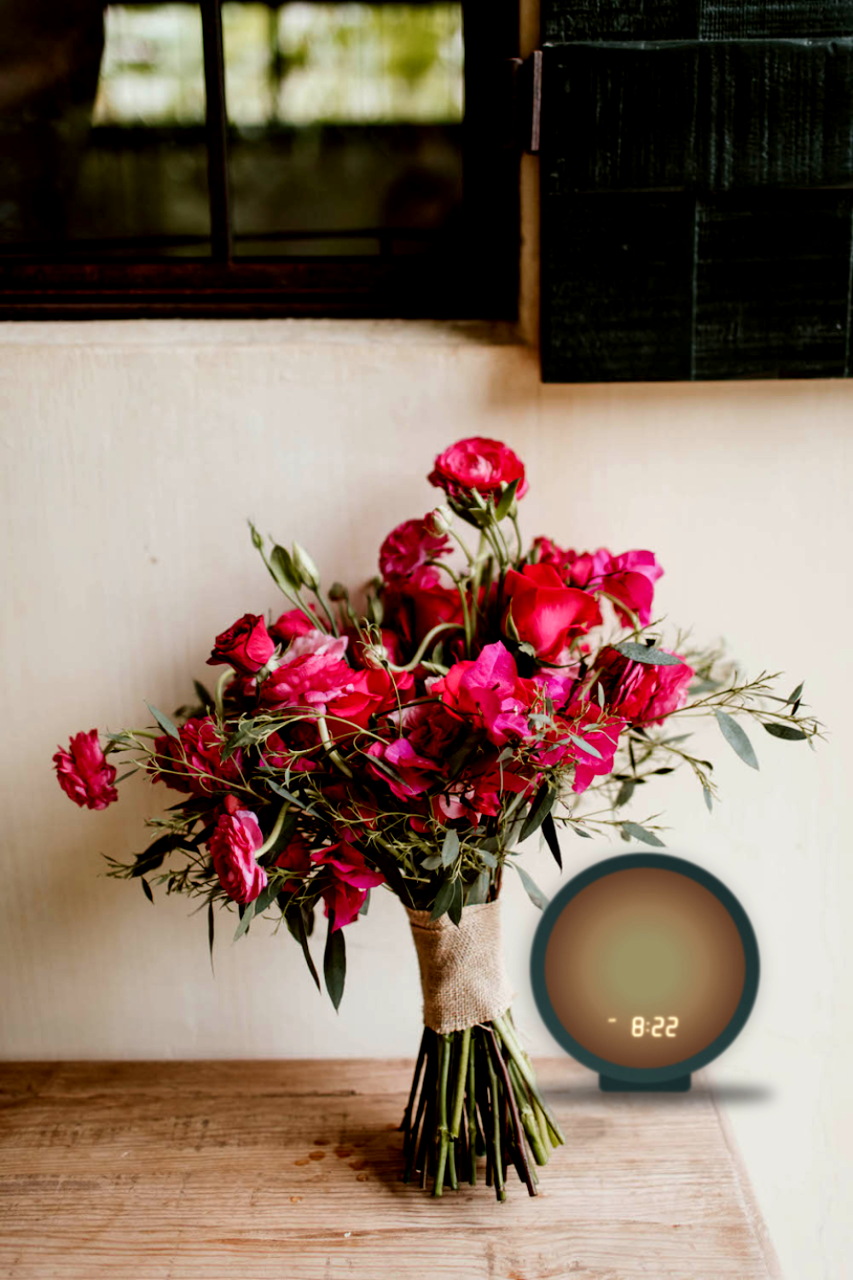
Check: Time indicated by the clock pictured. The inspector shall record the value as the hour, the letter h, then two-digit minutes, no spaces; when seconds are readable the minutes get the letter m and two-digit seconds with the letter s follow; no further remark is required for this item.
8h22
